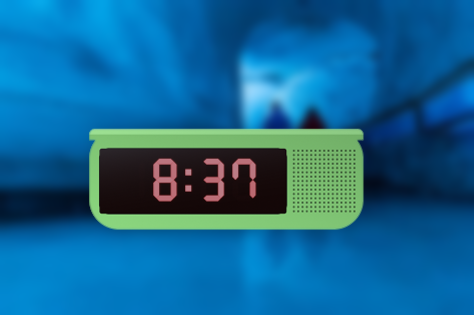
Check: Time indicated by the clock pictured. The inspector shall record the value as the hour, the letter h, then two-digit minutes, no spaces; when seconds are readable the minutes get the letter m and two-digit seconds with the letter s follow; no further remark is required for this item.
8h37
